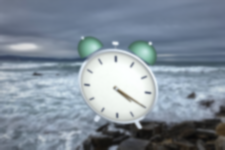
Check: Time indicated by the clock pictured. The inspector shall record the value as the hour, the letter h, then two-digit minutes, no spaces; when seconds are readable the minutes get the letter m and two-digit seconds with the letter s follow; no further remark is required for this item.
4h20
